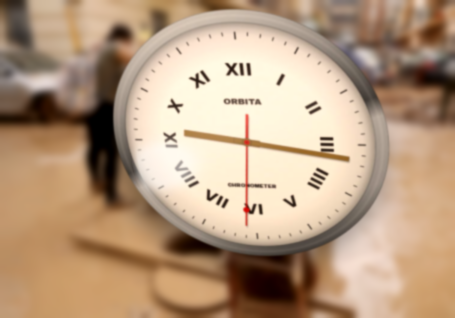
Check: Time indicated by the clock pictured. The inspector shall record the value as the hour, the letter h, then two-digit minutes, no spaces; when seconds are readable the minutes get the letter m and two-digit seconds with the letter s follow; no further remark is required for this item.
9h16m31s
